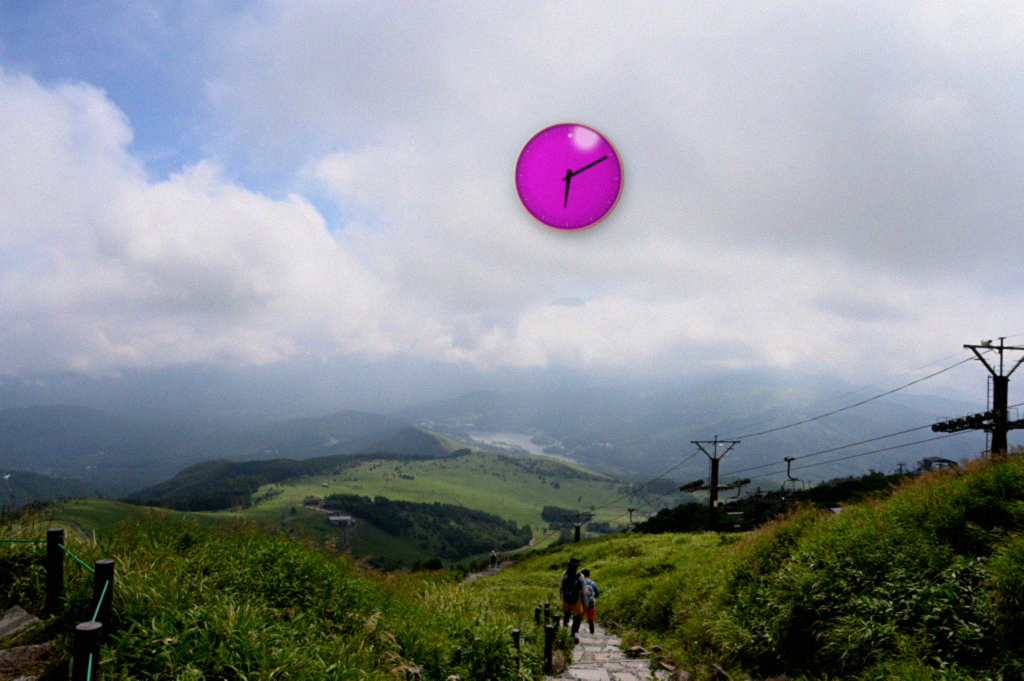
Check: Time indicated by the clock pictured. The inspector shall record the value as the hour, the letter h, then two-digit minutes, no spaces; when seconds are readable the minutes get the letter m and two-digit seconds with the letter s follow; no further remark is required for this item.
6h10
